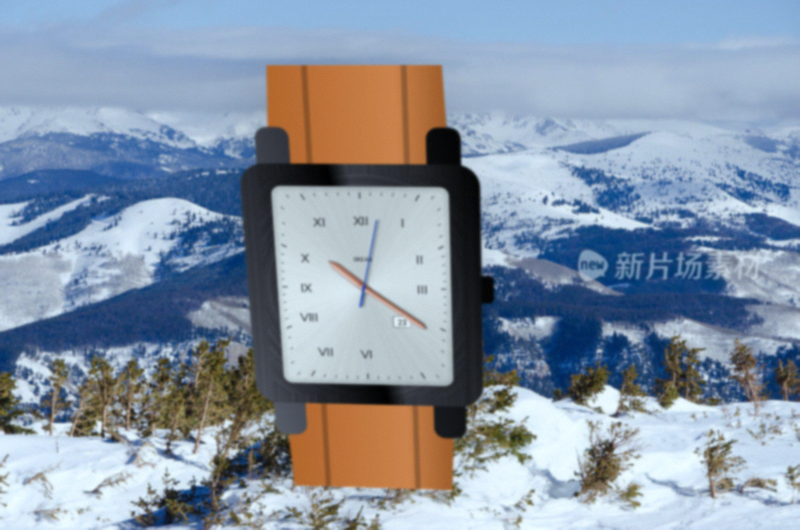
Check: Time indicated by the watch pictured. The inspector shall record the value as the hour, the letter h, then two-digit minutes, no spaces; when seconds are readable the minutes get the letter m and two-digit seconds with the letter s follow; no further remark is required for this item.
10h21m02s
